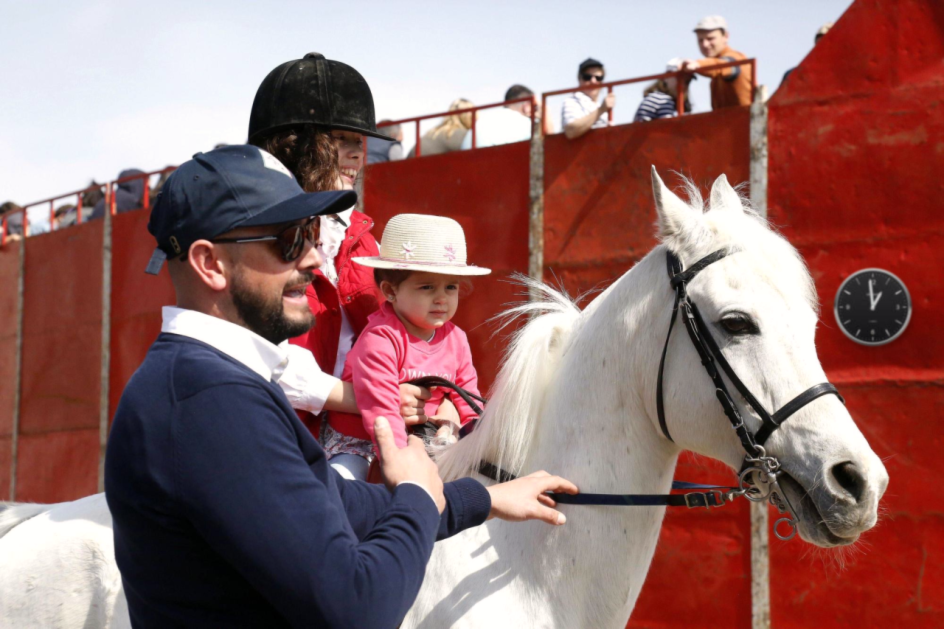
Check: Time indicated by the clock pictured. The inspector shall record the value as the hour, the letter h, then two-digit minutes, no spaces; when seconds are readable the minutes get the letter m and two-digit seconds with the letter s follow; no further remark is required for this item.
12h59
